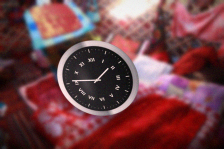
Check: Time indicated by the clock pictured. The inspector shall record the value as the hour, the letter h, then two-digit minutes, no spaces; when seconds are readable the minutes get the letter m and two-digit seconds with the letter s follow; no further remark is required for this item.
1h46
